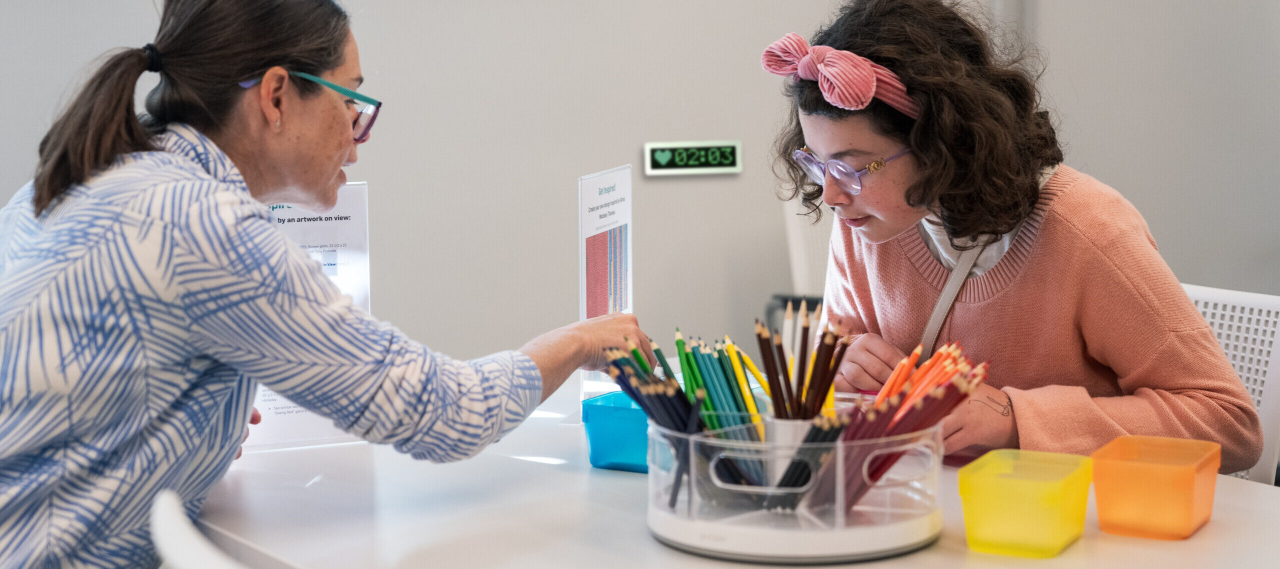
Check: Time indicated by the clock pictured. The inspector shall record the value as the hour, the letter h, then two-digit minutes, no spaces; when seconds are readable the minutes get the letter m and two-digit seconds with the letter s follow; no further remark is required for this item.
2h03
